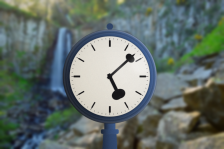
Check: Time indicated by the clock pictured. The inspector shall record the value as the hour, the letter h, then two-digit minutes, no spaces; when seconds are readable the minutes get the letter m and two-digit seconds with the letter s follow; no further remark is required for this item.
5h08
